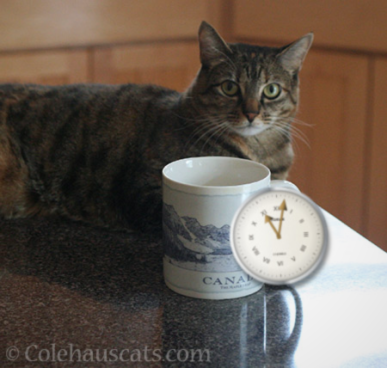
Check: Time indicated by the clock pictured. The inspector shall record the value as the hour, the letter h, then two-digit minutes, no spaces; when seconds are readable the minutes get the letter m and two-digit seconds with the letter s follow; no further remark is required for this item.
11h02
